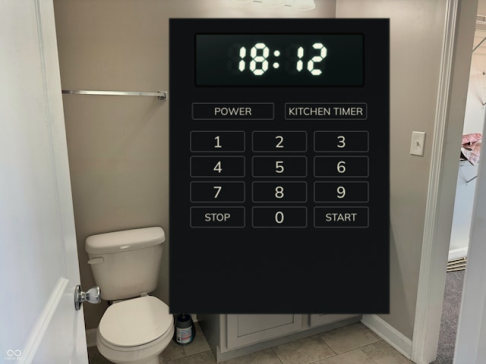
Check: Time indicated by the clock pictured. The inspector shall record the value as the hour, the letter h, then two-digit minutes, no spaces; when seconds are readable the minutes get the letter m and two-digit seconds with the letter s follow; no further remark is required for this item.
18h12
